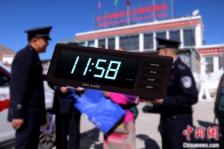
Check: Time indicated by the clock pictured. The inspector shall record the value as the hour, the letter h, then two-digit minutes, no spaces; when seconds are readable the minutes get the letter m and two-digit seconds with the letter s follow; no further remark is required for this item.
11h58
